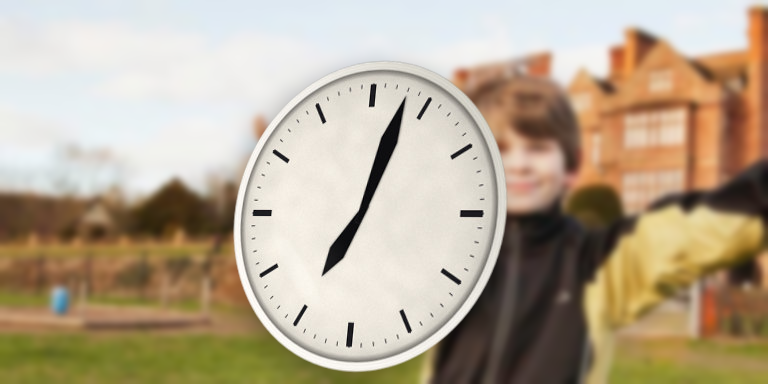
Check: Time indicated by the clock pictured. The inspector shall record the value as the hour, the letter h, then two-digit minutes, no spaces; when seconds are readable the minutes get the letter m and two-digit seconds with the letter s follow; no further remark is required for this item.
7h03
